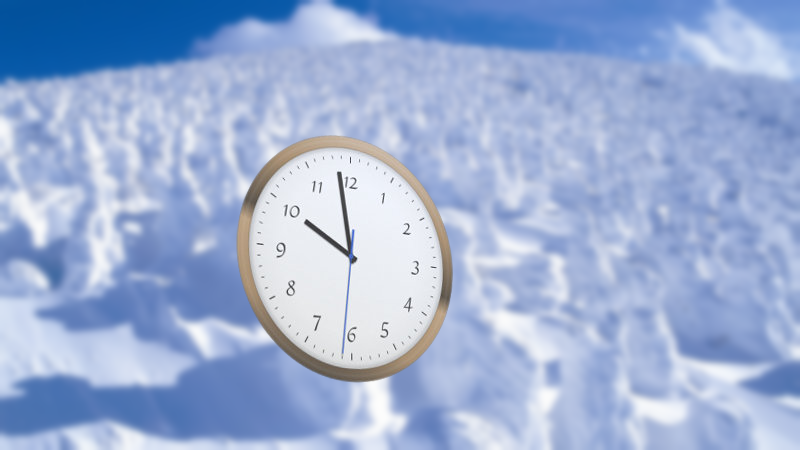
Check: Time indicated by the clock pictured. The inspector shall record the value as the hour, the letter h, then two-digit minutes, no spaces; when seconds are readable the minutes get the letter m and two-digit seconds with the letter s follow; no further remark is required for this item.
9h58m31s
